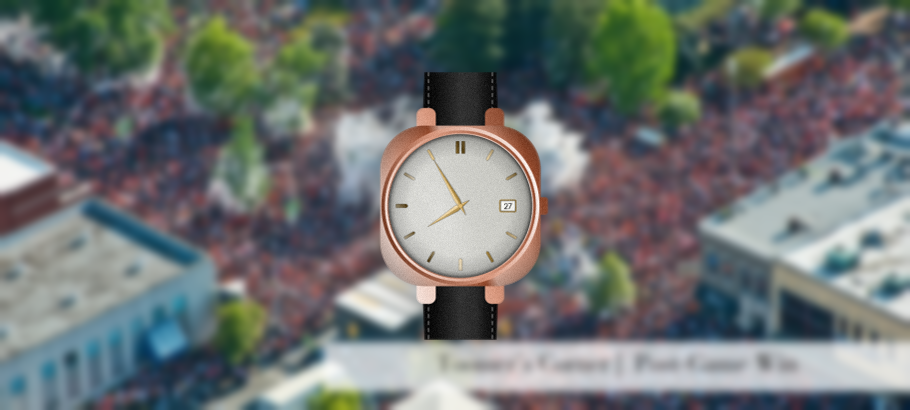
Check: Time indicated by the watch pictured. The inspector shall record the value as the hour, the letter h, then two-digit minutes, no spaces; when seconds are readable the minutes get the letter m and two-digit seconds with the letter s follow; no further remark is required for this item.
7h55
